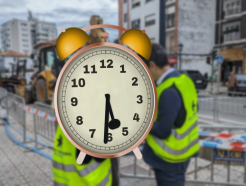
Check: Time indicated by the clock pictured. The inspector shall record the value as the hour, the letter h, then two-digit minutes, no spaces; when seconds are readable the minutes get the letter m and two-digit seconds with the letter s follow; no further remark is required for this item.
5h31
